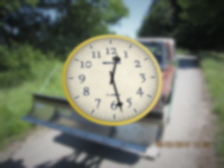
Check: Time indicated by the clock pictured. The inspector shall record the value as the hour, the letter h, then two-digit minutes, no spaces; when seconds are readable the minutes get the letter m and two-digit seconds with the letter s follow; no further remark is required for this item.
12h28
